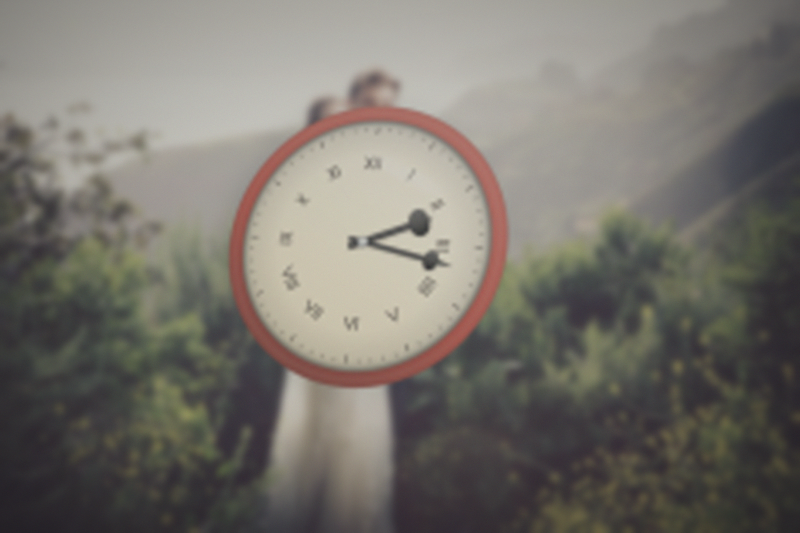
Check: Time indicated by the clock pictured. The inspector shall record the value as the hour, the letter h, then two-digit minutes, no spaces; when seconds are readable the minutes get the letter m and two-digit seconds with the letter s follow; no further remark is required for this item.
2h17
